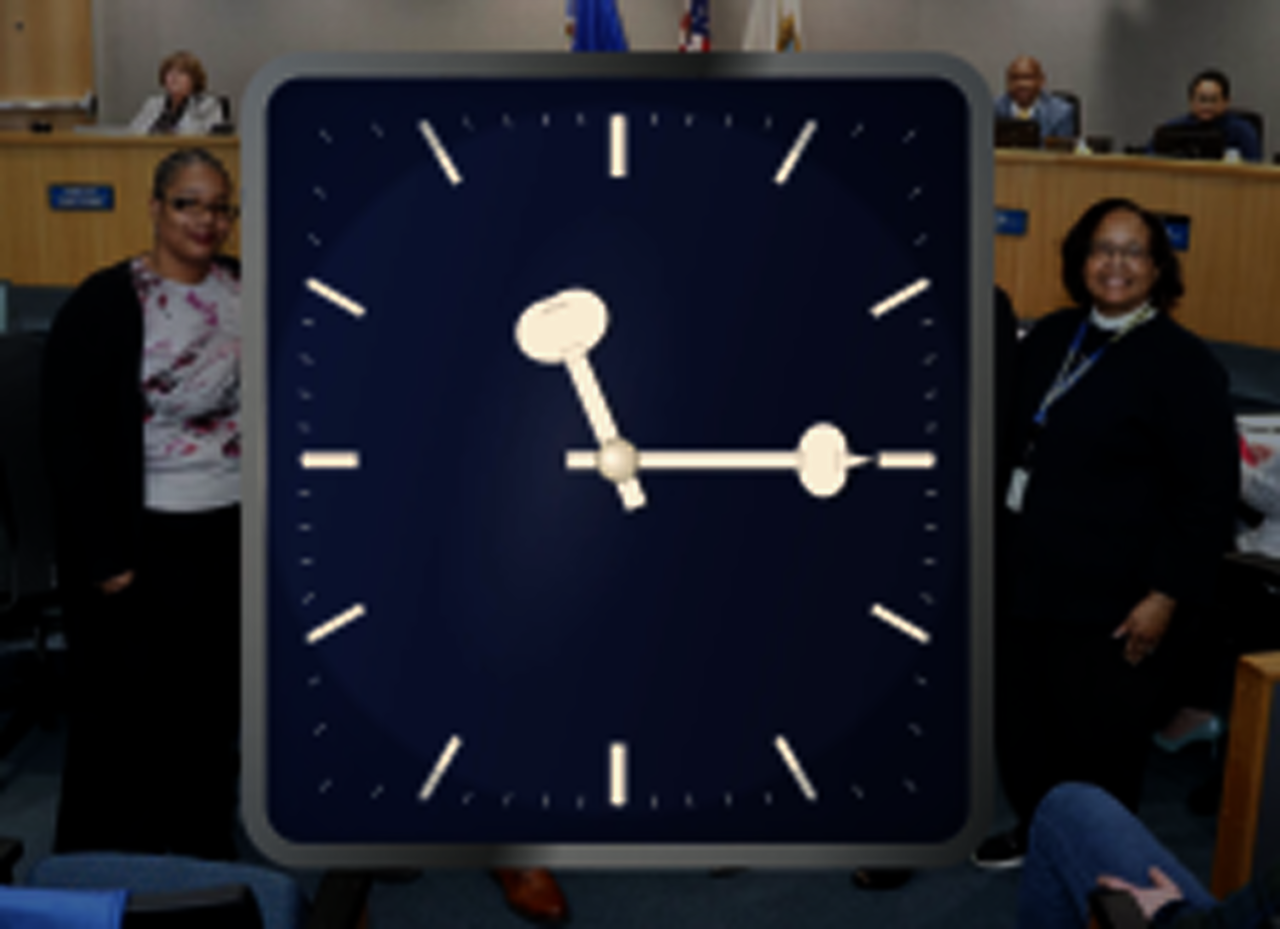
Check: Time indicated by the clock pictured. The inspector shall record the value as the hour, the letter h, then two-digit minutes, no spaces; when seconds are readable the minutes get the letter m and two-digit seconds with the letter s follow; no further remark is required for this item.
11h15
